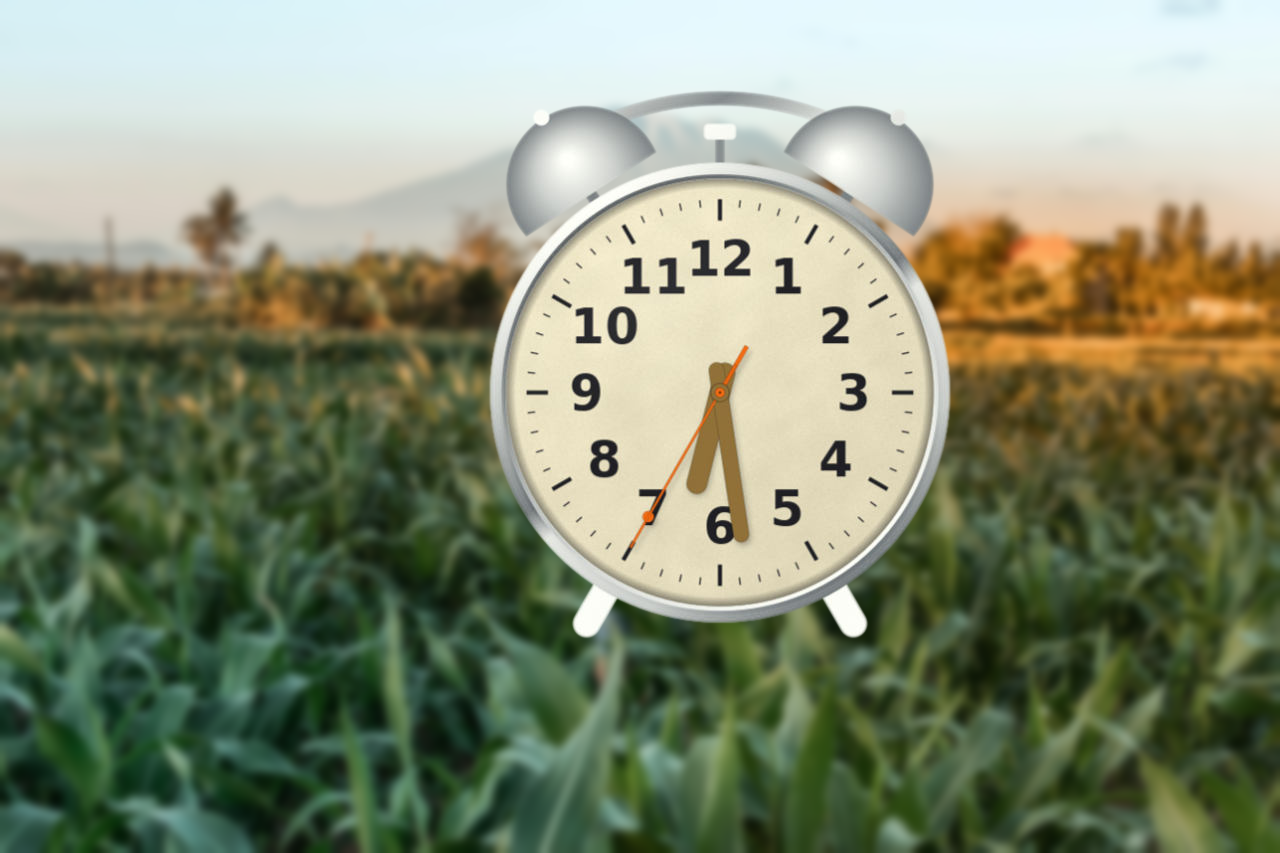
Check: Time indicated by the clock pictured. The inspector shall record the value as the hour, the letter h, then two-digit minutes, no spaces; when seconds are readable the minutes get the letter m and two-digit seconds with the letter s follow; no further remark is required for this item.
6h28m35s
